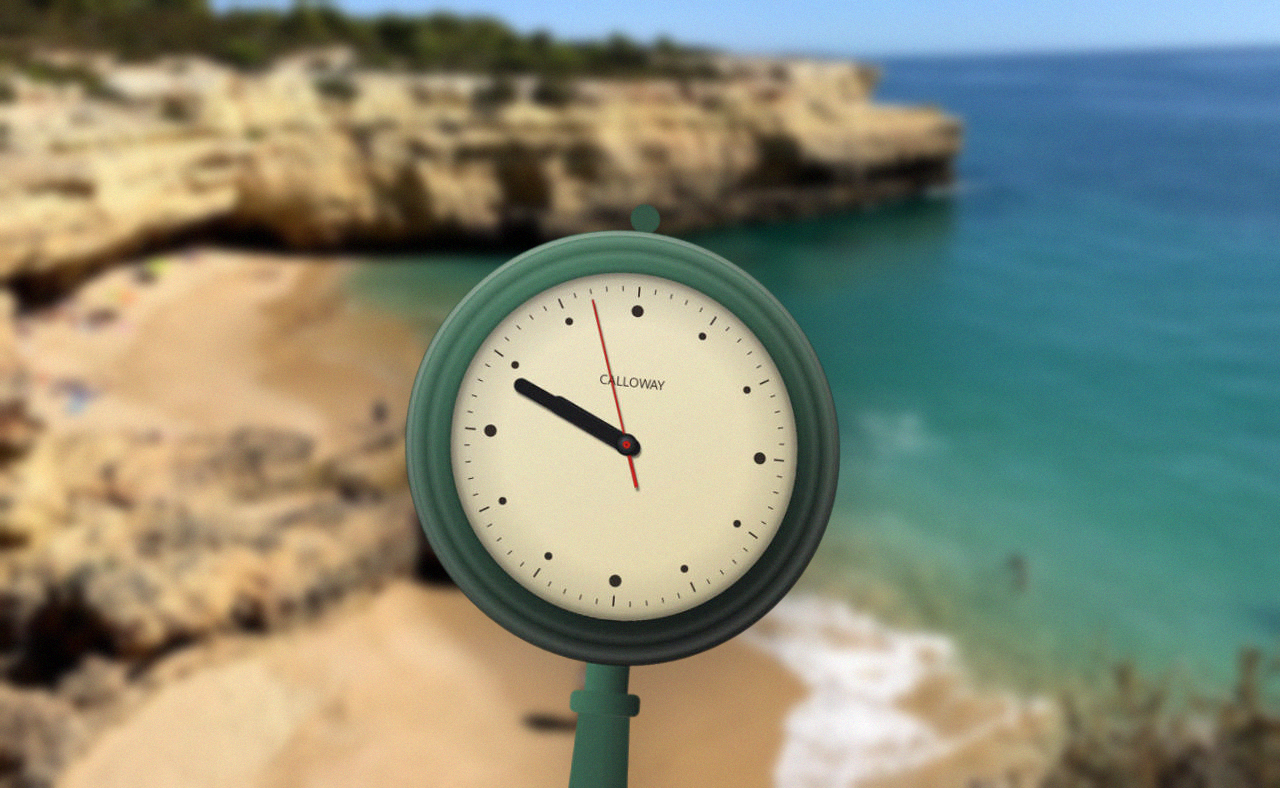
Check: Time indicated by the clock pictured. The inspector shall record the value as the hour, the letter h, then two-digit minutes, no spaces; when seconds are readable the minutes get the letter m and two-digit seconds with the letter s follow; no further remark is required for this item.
9h48m57s
